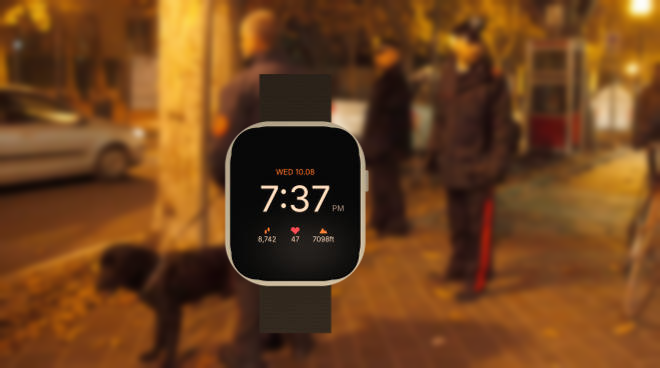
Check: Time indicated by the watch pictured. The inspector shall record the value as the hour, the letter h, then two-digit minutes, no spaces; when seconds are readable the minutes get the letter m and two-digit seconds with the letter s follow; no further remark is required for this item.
7h37
